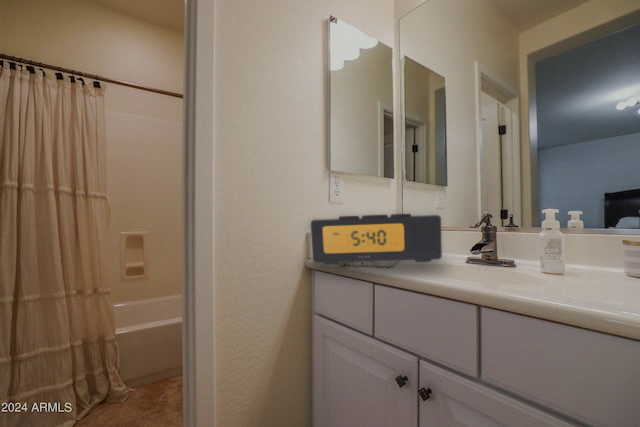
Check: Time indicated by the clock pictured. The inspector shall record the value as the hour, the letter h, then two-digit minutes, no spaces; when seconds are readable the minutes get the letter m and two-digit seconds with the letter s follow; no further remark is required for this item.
5h40
